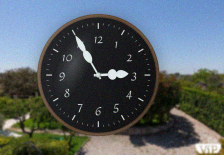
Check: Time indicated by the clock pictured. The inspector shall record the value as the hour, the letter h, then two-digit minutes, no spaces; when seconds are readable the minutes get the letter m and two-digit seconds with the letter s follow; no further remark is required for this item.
2h55
